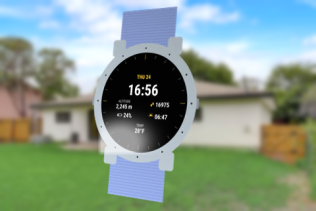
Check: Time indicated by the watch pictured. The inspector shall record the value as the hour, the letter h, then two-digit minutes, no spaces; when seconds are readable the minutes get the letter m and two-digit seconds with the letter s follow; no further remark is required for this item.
16h56
